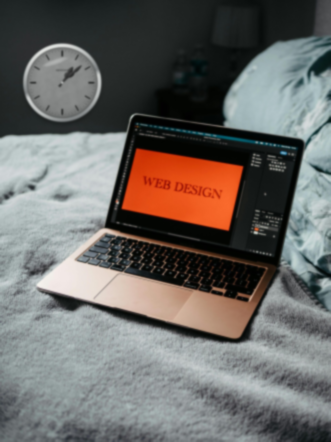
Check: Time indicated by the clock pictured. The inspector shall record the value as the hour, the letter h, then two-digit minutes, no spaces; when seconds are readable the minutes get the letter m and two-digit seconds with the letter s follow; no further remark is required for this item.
1h08
